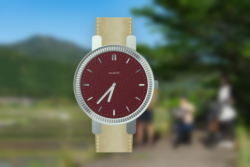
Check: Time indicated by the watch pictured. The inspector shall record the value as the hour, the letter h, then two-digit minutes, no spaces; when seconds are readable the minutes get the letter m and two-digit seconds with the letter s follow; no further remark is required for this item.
6h37
